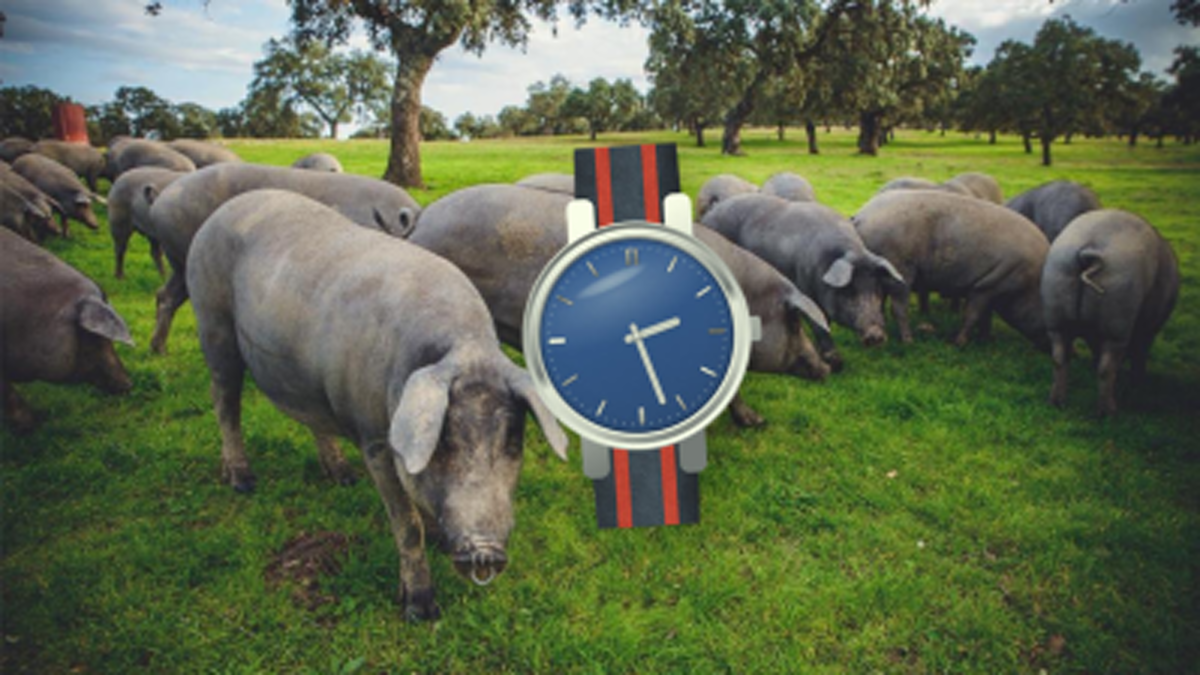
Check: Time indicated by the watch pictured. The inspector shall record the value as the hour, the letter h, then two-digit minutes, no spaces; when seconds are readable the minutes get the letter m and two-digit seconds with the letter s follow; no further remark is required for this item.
2h27
